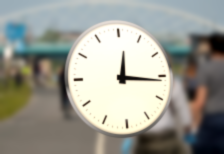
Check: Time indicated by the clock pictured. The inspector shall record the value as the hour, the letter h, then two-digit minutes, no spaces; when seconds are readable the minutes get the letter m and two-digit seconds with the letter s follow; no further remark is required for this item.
12h16
